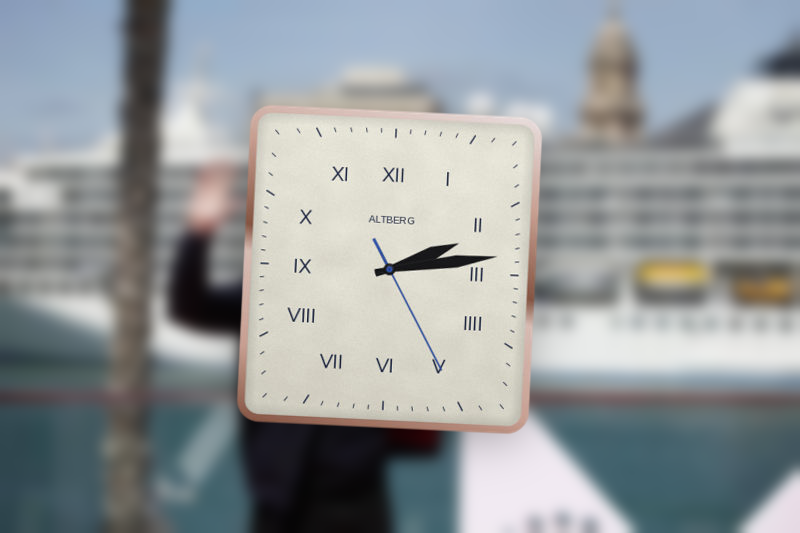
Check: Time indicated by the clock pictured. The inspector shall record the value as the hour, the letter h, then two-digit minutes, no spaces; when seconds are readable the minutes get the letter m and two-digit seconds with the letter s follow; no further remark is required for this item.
2h13m25s
